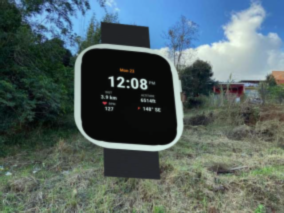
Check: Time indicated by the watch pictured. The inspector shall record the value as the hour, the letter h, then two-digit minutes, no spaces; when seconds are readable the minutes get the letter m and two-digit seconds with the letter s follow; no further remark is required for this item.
12h08
